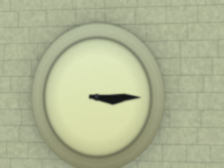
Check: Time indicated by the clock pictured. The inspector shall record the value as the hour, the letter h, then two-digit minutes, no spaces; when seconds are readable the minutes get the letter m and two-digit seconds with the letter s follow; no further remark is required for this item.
3h15
